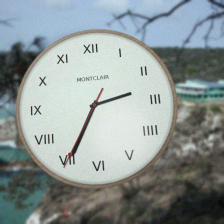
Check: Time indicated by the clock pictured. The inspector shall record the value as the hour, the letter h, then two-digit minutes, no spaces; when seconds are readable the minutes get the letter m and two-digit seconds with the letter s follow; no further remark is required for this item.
2h34m35s
